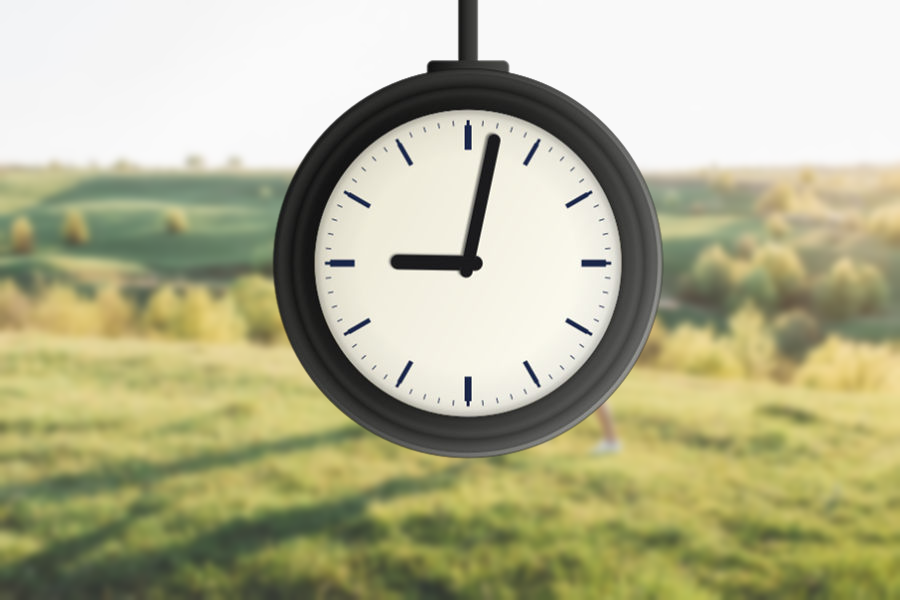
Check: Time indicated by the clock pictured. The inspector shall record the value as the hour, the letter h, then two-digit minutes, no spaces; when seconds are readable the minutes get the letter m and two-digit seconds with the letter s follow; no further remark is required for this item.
9h02
